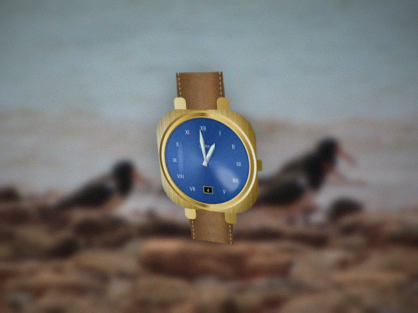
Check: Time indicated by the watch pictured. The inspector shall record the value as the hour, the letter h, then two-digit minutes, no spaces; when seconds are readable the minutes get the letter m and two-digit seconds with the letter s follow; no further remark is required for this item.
12h59
